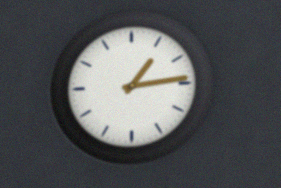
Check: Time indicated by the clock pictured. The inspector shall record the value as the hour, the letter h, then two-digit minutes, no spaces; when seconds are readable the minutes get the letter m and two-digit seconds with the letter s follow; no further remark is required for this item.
1h14
